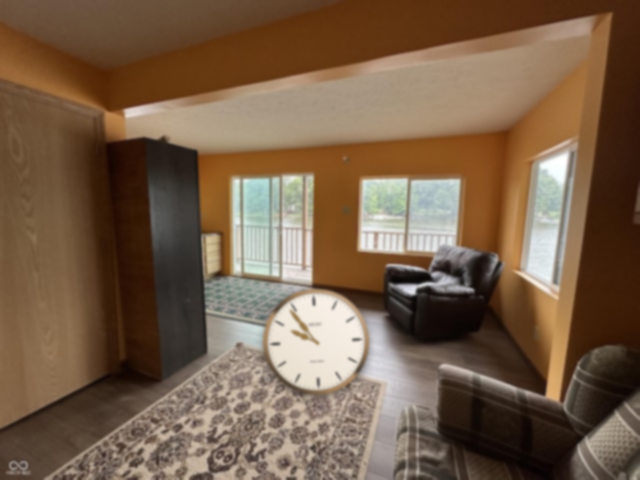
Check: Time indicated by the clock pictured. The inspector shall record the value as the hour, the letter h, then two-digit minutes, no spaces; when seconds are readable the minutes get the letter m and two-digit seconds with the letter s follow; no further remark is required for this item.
9h54
